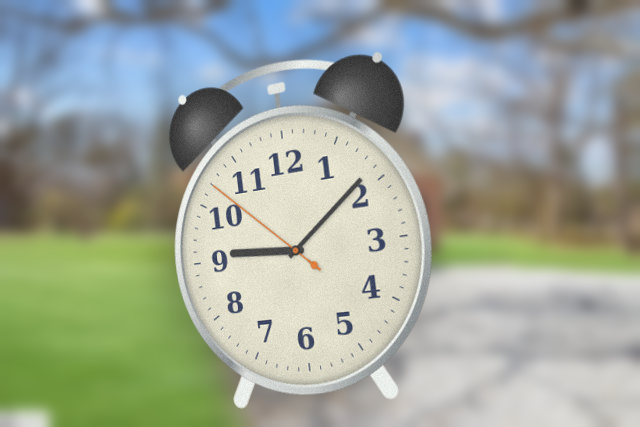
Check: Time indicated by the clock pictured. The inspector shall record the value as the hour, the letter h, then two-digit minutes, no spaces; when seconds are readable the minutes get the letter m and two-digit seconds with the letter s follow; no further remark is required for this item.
9h08m52s
